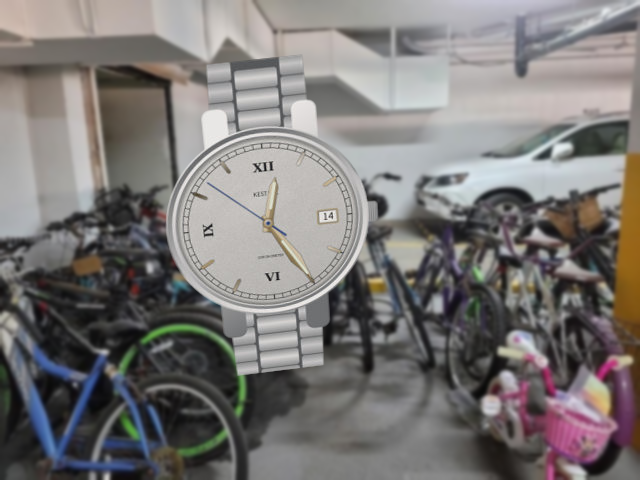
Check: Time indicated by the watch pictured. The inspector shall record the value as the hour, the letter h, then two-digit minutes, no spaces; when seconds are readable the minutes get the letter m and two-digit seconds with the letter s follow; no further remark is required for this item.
12h24m52s
